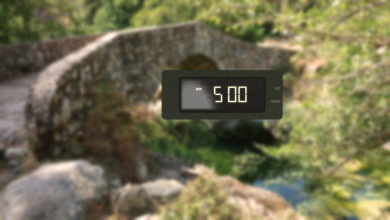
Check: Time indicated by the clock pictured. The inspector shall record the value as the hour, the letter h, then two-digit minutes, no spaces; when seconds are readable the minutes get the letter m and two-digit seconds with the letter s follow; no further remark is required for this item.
5h00
